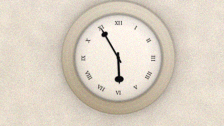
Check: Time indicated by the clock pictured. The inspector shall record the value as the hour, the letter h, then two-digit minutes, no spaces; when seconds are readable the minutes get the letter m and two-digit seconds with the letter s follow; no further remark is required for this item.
5h55
